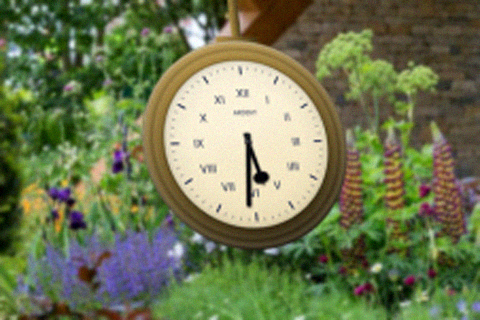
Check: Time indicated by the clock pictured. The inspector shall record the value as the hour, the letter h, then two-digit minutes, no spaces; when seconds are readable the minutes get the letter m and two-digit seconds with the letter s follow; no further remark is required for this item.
5h31
